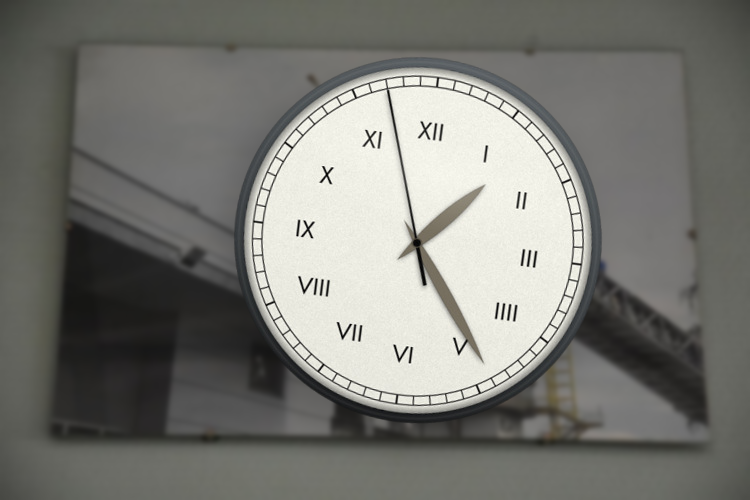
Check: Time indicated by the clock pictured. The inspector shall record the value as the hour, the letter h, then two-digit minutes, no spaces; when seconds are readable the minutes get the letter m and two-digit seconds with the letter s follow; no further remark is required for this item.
1h23m57s
